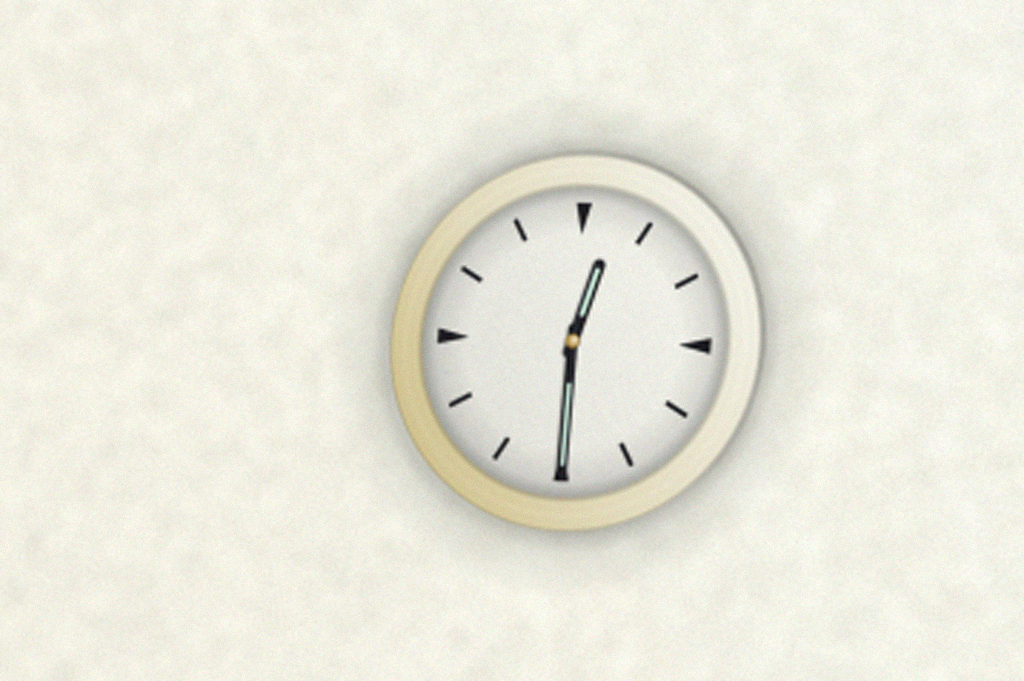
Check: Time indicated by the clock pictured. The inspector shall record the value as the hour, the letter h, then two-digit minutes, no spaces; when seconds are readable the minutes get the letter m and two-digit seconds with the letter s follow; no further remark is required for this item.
12h30
